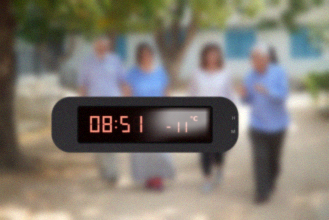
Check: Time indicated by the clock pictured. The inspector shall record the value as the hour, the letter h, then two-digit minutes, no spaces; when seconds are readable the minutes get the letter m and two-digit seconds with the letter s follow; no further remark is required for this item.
8h51
